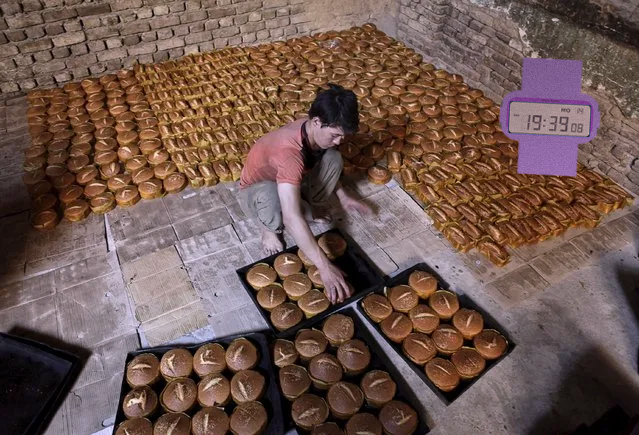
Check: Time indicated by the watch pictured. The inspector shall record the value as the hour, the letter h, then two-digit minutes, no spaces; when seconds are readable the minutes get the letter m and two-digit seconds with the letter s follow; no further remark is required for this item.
19h39m08s
